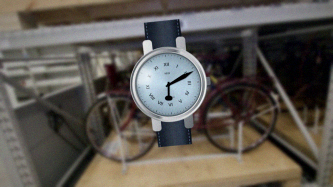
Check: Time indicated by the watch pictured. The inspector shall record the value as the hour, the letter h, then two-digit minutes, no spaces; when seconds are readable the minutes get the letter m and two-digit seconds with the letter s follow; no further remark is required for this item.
6h11
